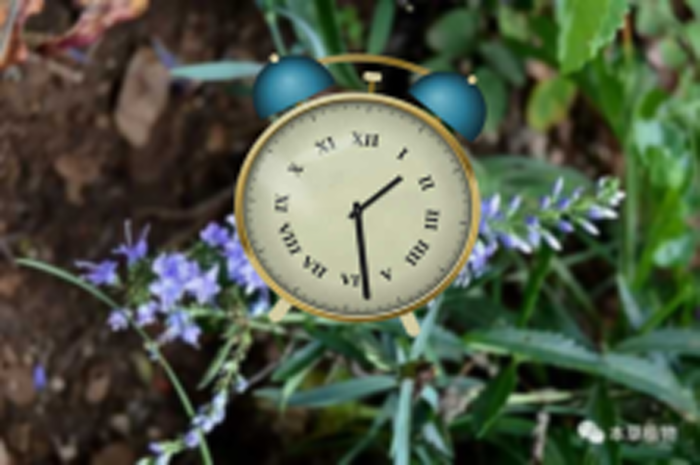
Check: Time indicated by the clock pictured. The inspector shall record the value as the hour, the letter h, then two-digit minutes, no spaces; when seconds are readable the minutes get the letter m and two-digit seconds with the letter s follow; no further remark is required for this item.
1h28
